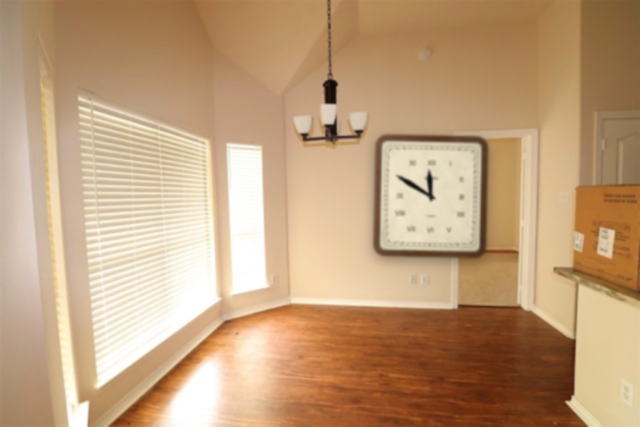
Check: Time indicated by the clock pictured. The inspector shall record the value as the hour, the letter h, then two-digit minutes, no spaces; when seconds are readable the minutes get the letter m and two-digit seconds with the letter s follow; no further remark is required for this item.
11h50
